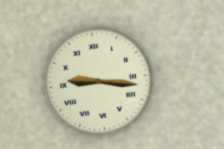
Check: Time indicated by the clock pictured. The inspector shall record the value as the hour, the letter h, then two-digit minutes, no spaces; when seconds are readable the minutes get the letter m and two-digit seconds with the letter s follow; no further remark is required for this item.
9h17
